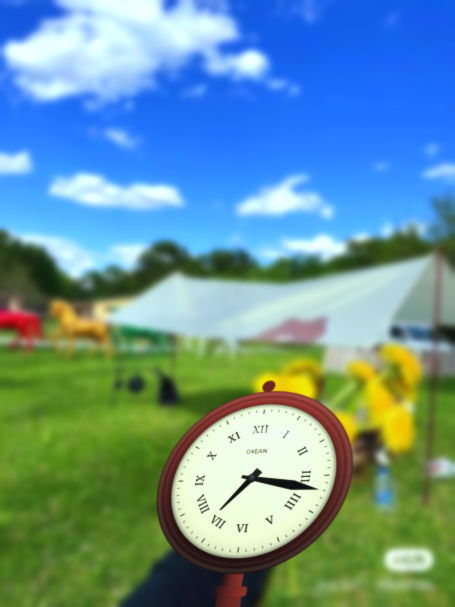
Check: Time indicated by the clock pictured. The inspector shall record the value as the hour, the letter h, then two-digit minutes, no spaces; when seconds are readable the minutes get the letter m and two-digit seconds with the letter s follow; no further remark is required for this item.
7h17
